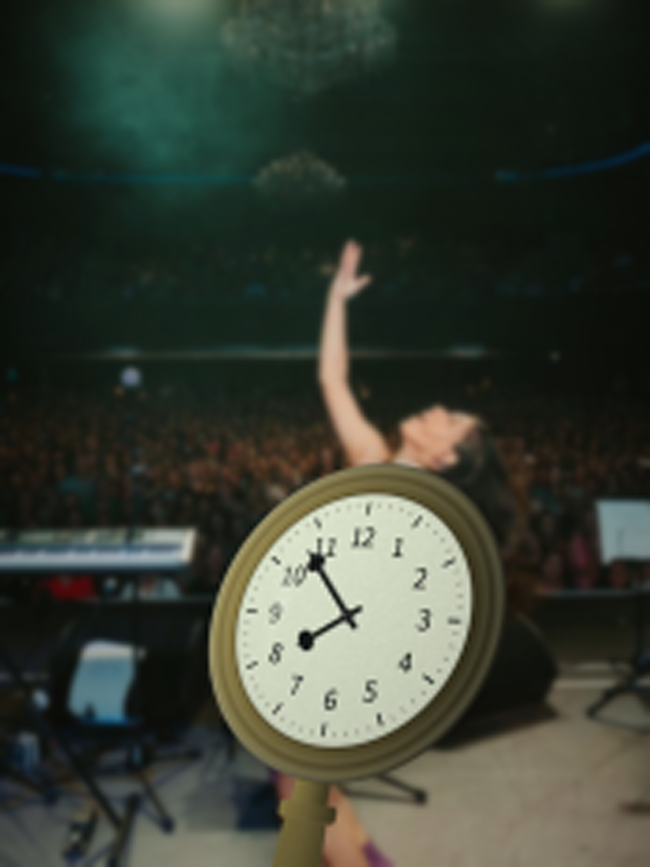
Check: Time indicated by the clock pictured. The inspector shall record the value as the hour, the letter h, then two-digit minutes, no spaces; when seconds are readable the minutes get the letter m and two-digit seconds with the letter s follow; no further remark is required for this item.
7h53
